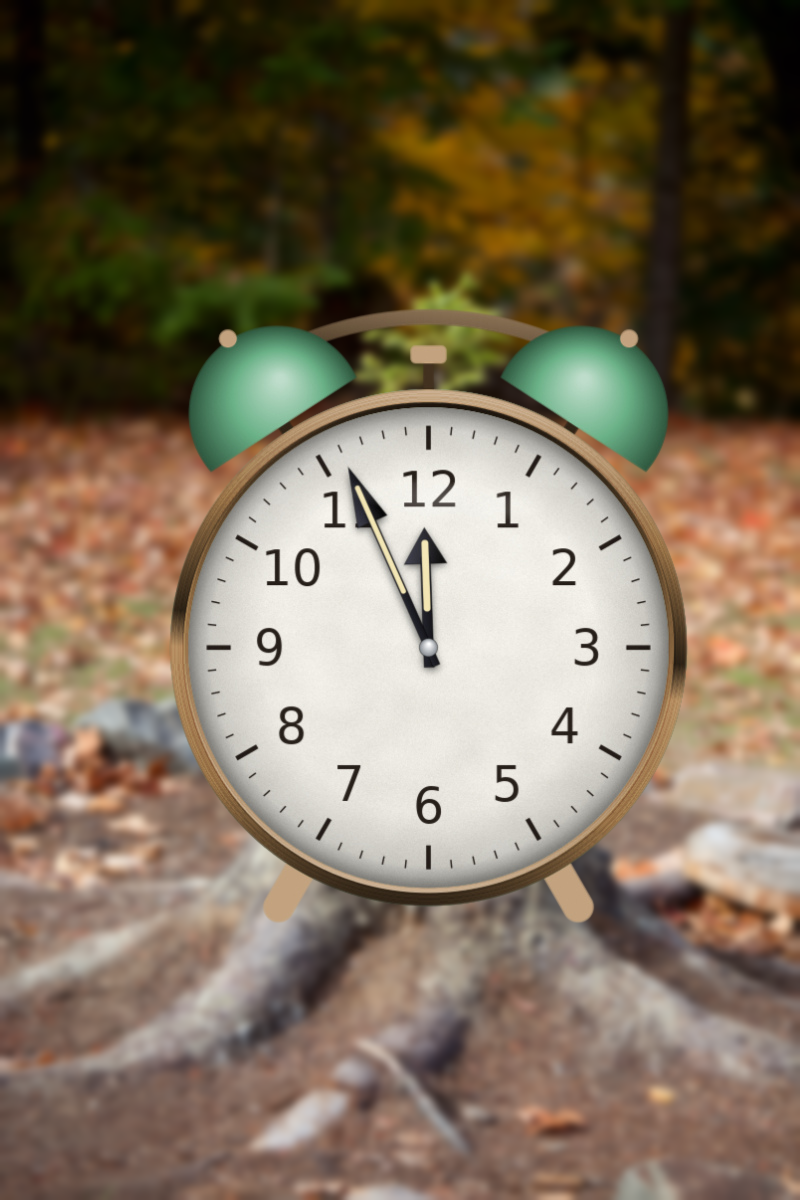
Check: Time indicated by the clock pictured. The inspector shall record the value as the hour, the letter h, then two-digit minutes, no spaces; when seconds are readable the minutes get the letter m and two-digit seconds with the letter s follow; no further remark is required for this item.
11h56
